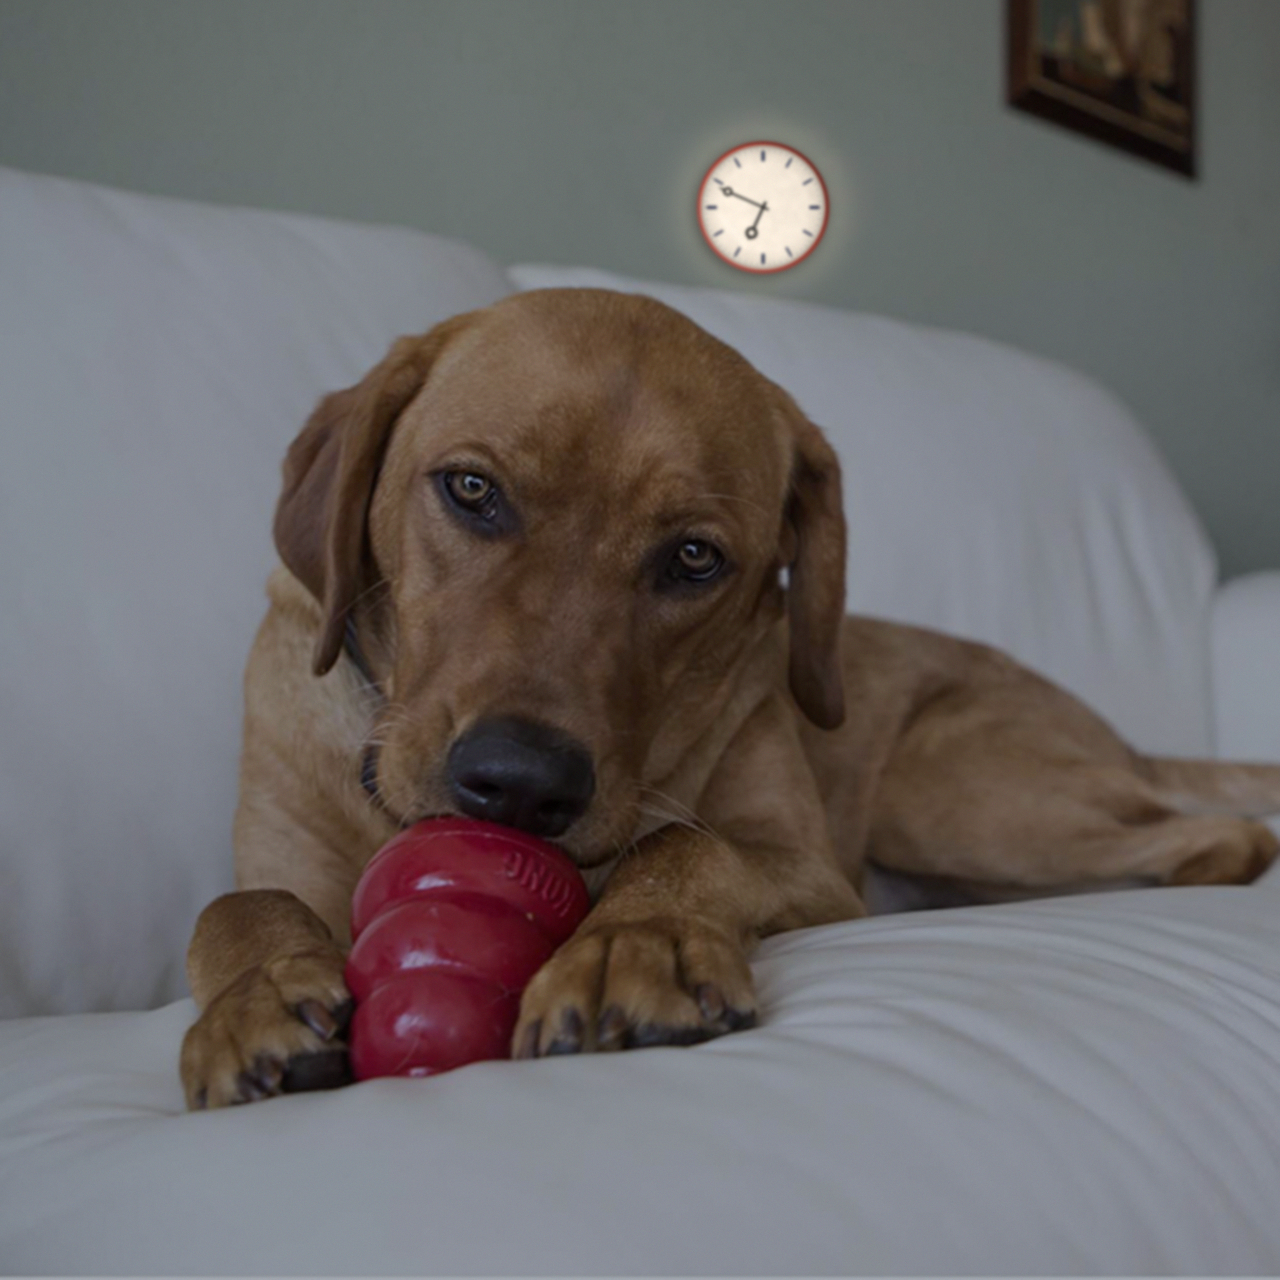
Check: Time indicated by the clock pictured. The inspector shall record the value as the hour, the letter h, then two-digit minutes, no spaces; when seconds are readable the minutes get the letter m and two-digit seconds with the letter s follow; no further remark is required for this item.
6h49
